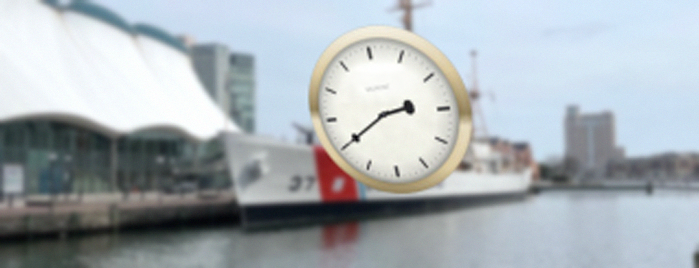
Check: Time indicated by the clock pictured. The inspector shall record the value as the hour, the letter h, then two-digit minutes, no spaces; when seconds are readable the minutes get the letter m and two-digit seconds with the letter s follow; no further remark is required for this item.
2h40
